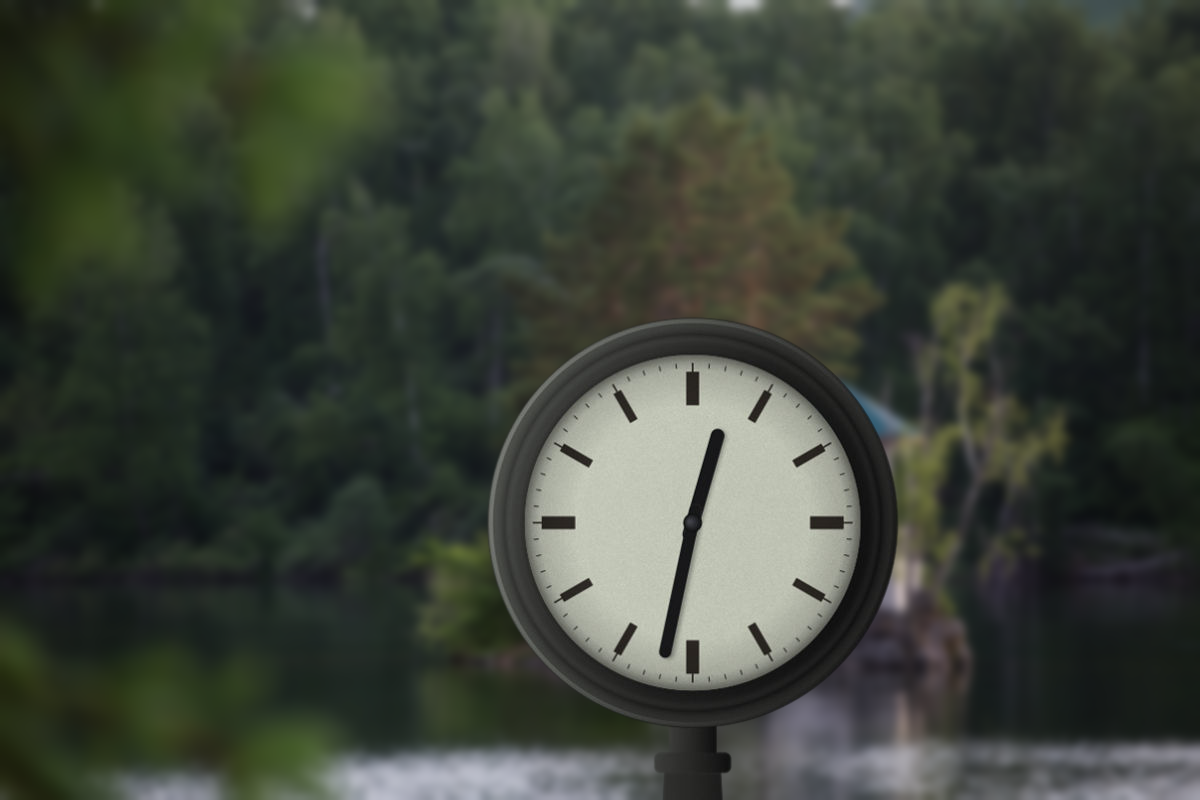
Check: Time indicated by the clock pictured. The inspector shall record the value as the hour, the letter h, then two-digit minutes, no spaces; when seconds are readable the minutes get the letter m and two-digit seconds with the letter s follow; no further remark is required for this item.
12h32
